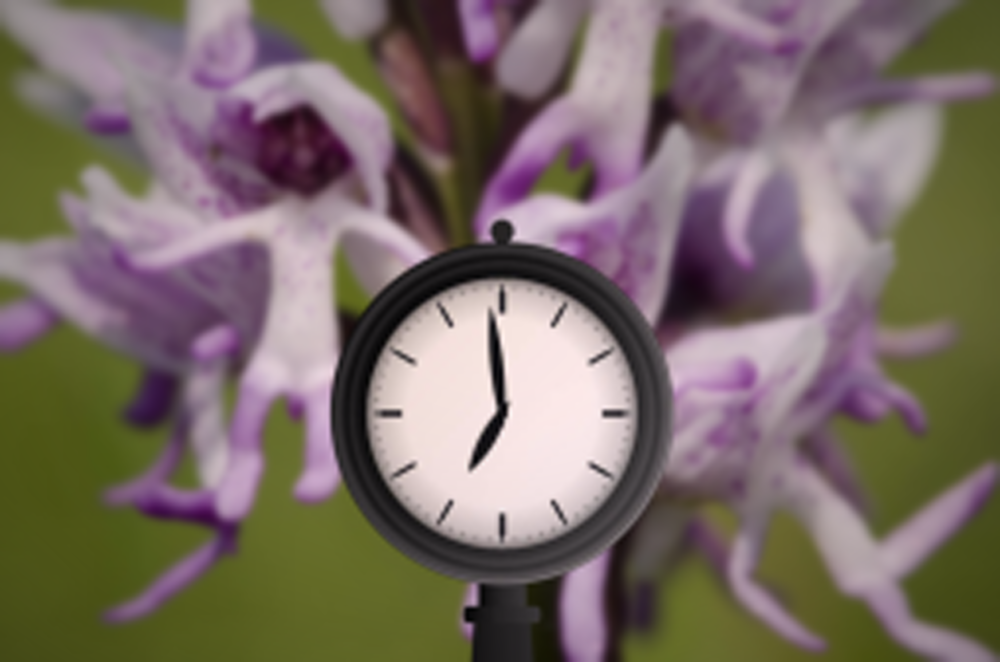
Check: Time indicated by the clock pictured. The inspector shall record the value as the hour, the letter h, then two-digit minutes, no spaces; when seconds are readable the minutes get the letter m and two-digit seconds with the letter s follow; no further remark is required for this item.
6h59
